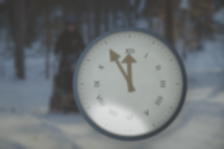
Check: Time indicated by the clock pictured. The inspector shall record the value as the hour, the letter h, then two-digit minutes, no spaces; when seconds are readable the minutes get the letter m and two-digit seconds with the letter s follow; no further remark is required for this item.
11h55
